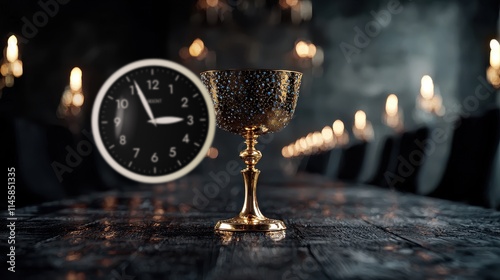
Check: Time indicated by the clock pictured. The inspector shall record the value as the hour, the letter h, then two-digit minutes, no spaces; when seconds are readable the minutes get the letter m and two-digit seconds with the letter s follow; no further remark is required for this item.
2h56
